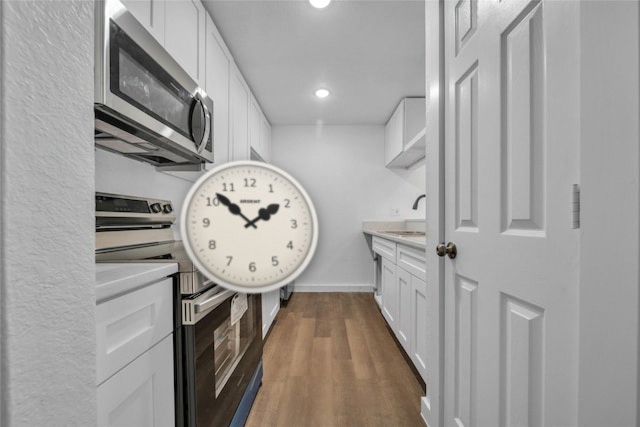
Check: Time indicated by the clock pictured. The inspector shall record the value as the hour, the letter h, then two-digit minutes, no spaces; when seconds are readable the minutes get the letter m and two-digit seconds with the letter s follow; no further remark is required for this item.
1h52
